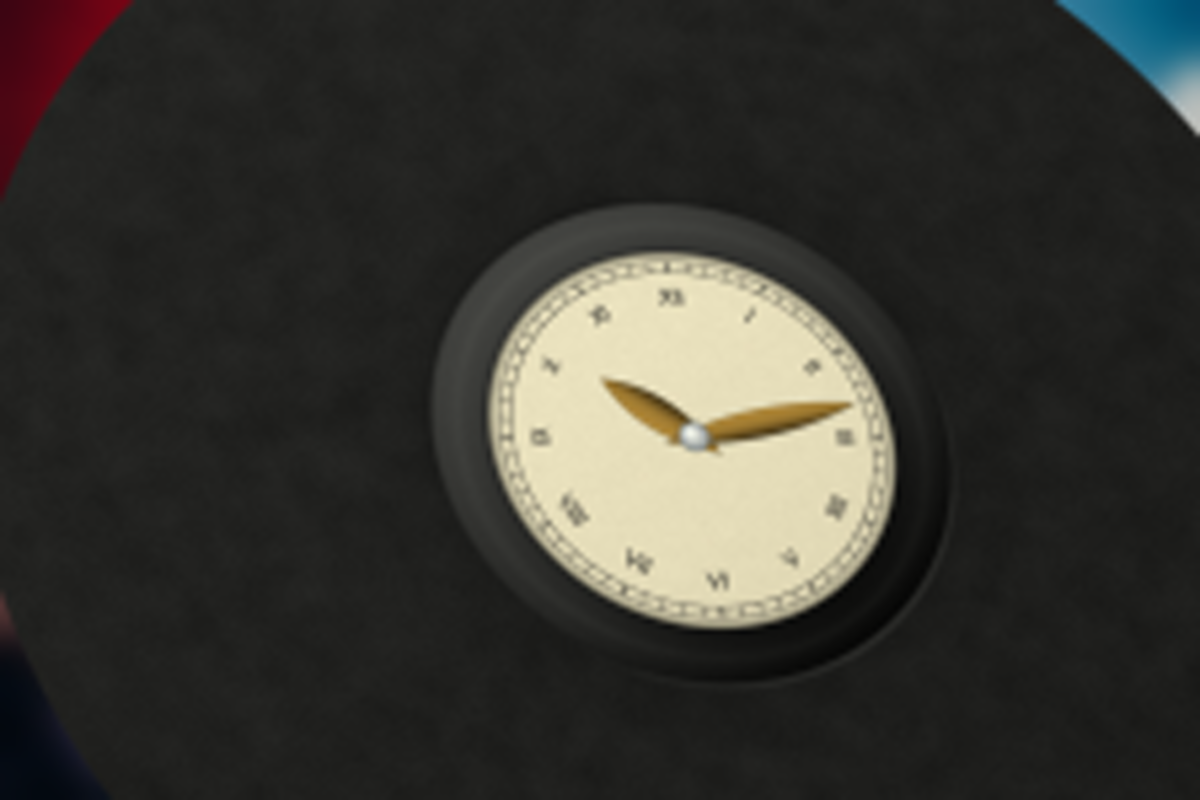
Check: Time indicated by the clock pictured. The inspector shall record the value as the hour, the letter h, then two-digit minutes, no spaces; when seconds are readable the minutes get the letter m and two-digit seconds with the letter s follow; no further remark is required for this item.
10h13
